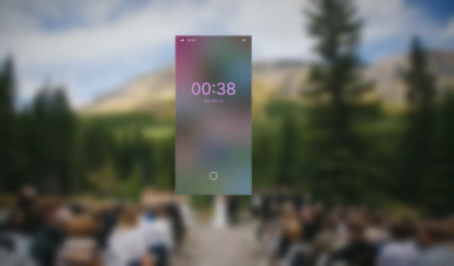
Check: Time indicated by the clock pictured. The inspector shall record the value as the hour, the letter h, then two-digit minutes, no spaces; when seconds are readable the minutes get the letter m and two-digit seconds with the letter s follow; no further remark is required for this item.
0h38
